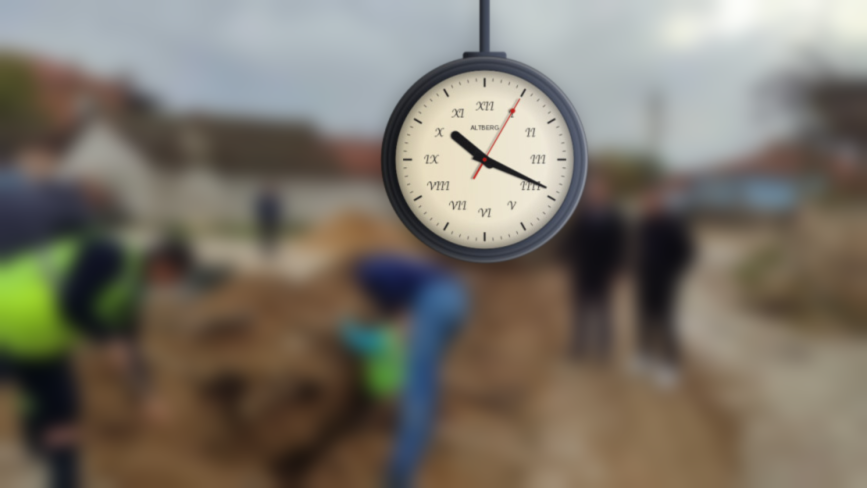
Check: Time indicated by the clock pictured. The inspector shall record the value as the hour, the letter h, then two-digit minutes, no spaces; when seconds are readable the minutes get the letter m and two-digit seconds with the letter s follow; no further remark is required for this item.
10h19m05s
